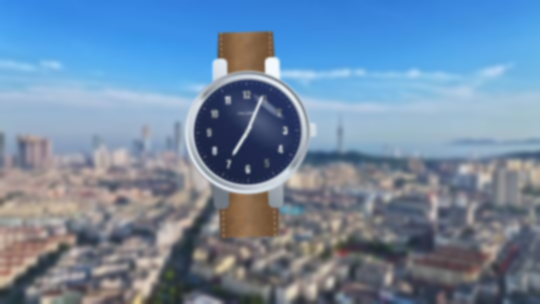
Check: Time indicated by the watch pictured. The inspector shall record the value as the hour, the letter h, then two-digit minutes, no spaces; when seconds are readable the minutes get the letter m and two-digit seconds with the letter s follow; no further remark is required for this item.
7h04
